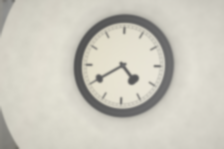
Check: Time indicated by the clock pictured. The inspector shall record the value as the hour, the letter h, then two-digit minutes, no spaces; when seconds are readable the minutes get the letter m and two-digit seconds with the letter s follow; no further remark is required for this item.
4h40
